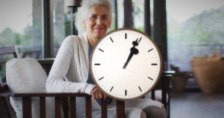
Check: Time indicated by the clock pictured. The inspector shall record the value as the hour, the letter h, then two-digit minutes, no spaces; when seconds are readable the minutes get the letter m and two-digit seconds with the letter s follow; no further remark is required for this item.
1h04
